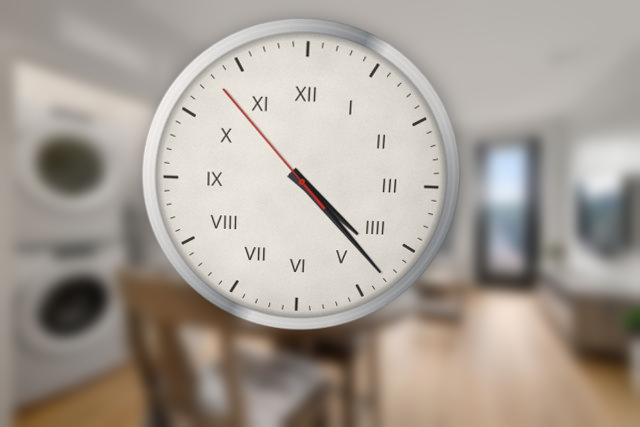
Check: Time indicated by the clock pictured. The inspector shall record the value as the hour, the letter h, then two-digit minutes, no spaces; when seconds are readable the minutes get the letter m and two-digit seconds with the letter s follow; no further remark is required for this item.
4h22m53s
